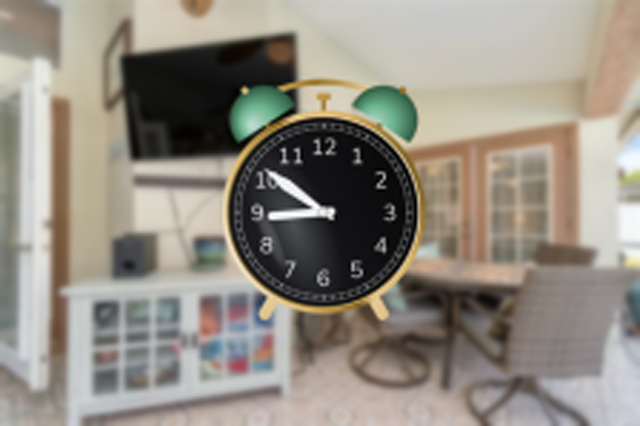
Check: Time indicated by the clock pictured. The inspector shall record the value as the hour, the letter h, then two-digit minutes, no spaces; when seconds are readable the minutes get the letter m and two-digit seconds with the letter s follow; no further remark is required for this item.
8h51
